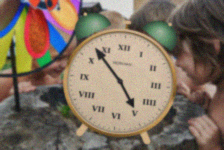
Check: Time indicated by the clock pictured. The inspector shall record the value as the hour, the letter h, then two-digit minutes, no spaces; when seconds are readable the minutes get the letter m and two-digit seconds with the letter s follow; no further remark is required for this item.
4h53
